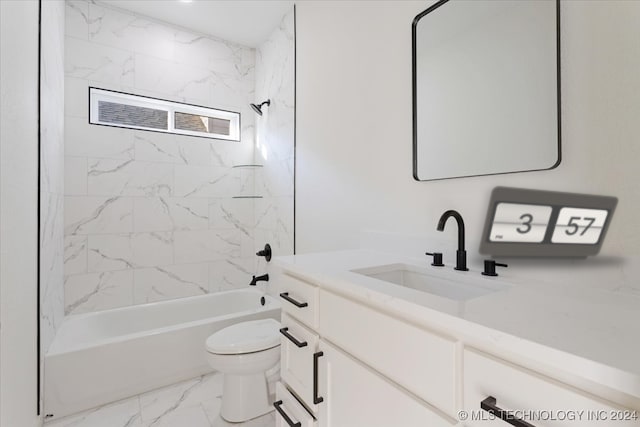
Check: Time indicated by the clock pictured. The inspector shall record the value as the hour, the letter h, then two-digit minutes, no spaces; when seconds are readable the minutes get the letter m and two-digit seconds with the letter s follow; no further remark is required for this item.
3h57
